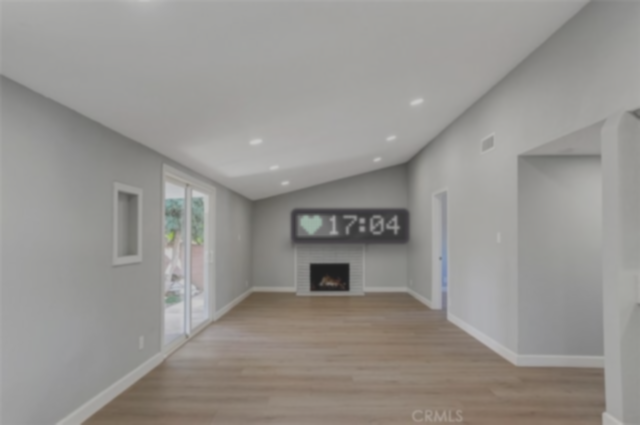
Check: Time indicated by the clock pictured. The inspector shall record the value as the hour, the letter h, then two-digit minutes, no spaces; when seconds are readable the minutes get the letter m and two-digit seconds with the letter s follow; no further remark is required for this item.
17h04
